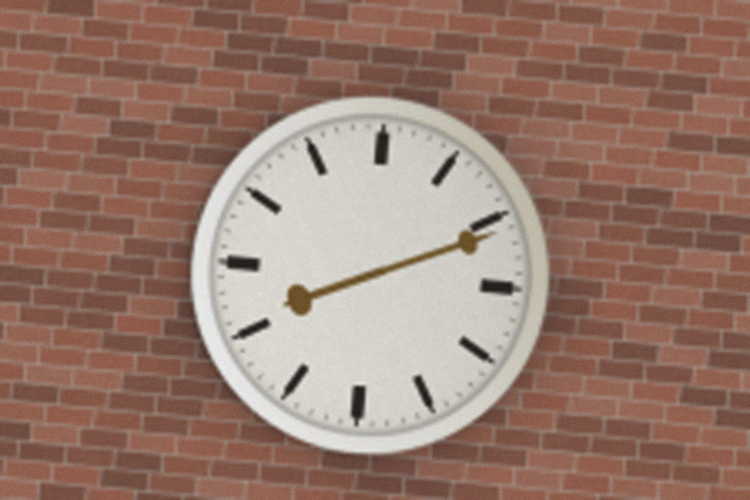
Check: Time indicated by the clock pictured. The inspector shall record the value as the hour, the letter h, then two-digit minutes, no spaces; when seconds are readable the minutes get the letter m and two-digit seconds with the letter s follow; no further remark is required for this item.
8h11
